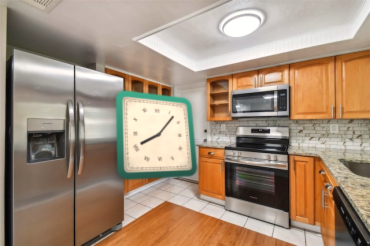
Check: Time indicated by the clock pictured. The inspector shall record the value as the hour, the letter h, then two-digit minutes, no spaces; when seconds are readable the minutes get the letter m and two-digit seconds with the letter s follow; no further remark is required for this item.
8h07
